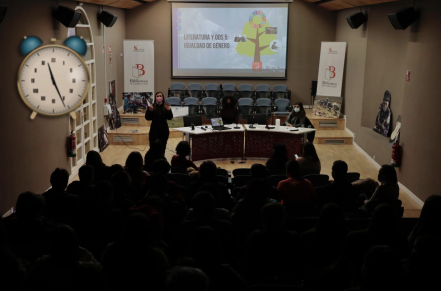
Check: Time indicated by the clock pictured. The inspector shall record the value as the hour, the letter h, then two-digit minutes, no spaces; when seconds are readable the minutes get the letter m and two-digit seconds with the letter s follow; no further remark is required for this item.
11h26
